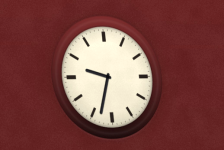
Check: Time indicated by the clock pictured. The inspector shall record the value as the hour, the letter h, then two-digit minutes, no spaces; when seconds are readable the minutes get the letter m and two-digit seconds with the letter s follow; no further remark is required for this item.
9h33
